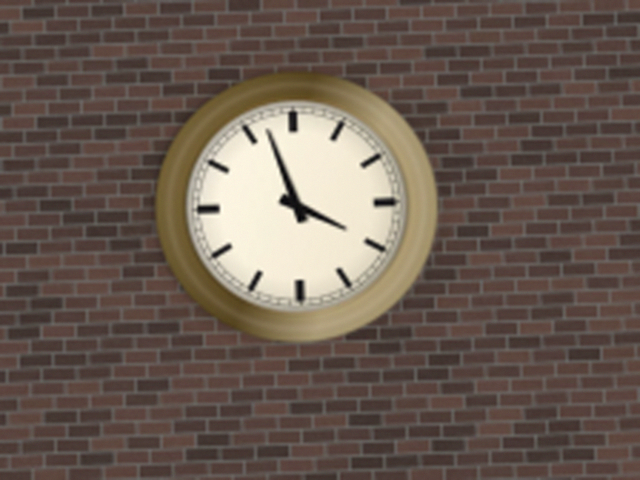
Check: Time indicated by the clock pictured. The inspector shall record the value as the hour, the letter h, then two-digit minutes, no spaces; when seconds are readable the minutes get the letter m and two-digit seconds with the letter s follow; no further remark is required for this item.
3h57
